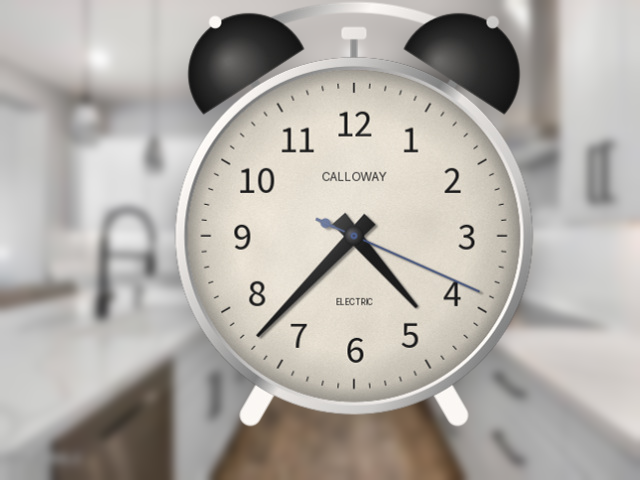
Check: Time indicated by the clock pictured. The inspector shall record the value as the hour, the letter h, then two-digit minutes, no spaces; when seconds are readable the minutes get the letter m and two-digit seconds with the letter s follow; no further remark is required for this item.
4h37m19s
